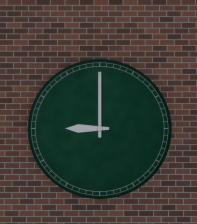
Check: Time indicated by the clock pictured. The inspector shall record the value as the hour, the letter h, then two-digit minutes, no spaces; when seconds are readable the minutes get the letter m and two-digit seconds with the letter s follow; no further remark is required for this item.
9h00
